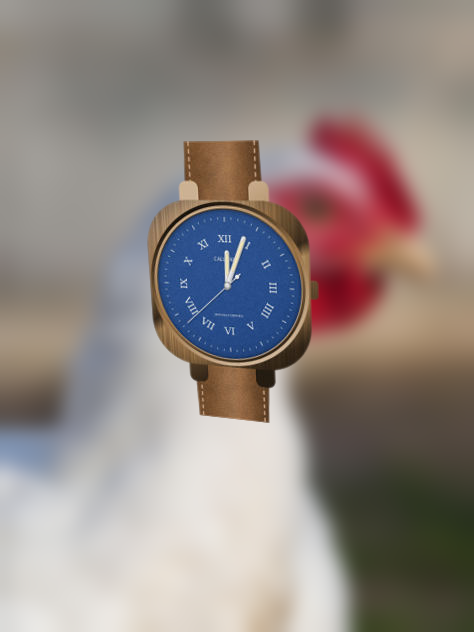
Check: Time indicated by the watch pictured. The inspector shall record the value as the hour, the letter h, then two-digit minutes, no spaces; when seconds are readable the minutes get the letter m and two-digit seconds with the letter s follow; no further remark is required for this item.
12h03m38s
